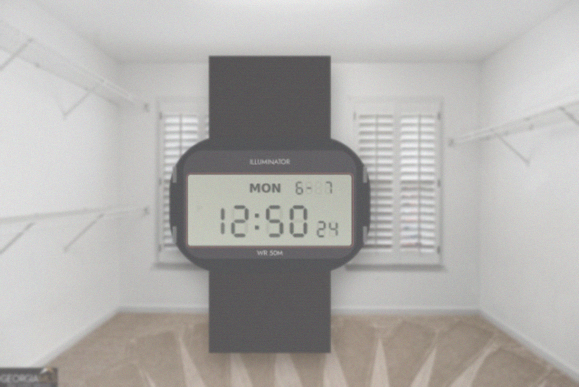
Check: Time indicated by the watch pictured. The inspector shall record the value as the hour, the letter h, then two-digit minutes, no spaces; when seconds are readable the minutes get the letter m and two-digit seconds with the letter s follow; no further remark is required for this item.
12h50m24s
